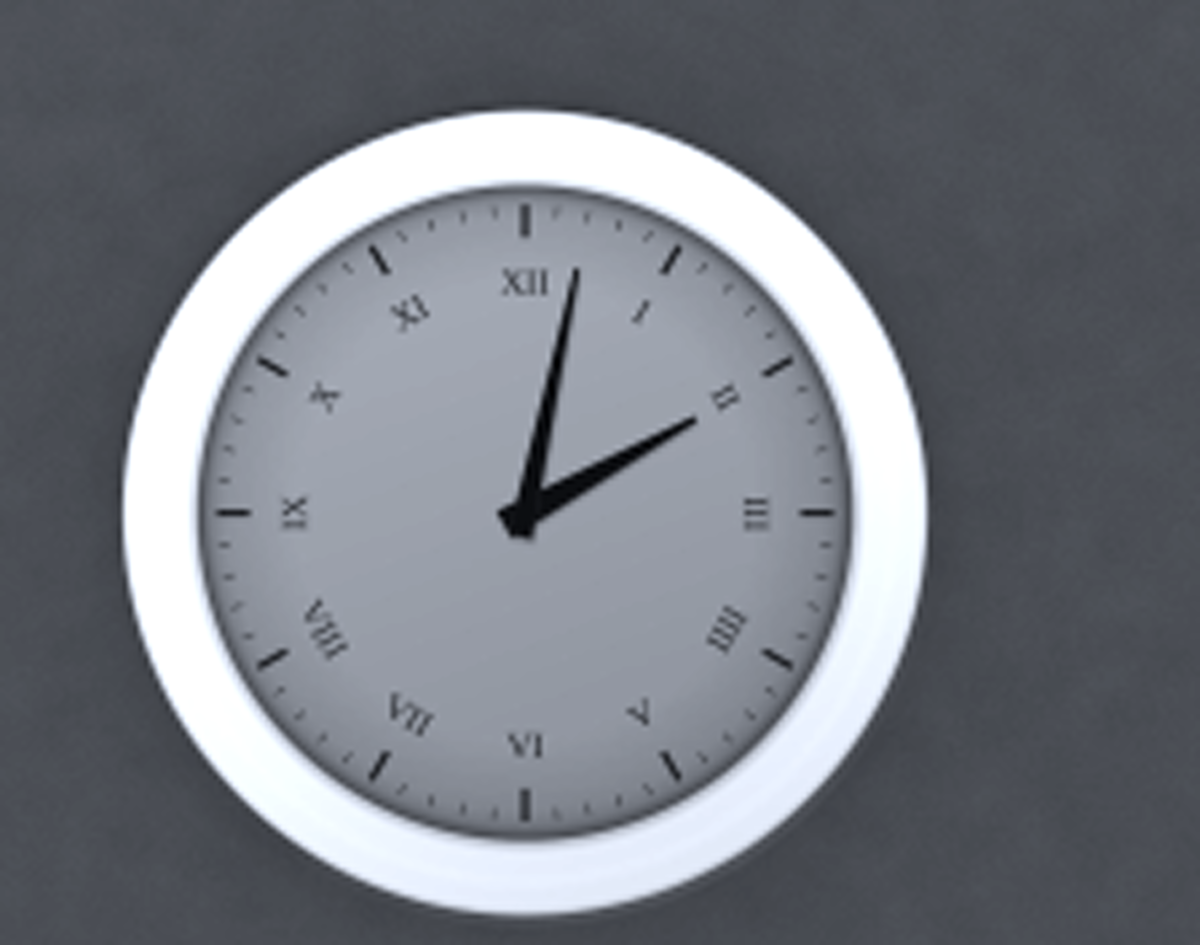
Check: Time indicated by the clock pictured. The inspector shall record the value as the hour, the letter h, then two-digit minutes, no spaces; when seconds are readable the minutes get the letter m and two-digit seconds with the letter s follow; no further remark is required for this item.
2h02
